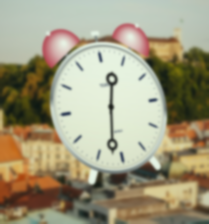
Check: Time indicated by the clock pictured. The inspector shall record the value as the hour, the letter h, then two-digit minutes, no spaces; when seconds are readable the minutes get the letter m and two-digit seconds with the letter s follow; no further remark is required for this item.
12h32
